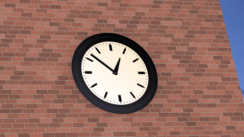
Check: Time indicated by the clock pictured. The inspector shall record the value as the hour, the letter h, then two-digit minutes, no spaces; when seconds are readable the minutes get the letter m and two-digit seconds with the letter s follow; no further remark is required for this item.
12h52
